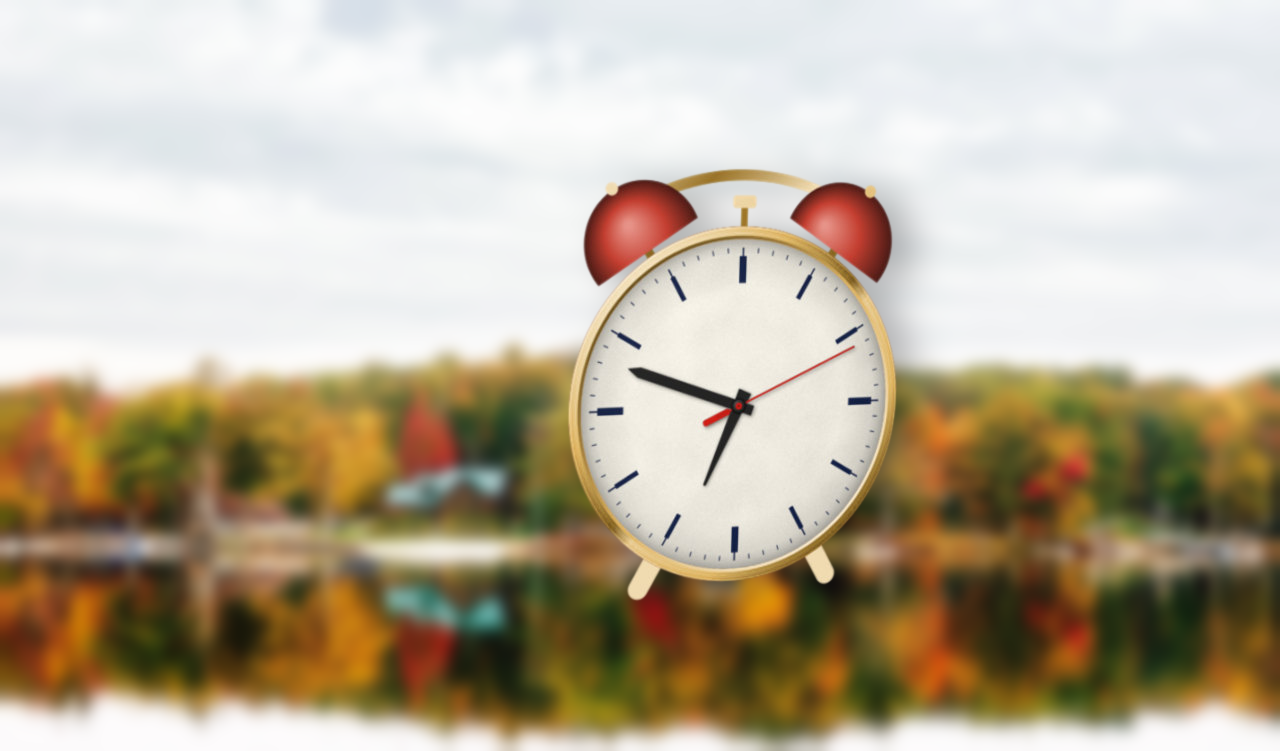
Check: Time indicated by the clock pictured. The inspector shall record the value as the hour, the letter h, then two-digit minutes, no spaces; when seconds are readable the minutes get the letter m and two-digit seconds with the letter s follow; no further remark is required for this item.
6h48m11s
